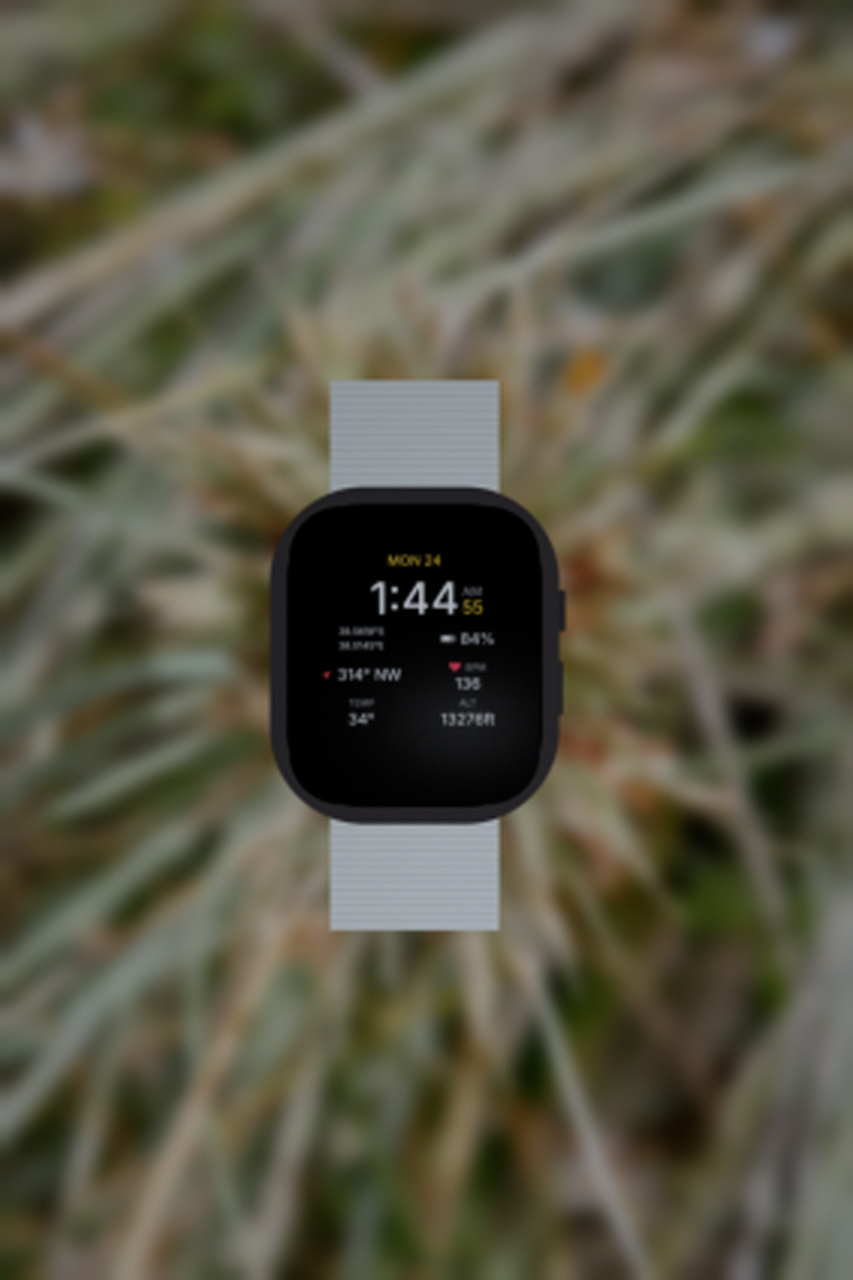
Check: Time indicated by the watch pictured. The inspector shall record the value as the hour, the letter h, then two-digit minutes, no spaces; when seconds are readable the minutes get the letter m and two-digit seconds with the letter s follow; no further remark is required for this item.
1h44
